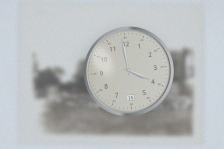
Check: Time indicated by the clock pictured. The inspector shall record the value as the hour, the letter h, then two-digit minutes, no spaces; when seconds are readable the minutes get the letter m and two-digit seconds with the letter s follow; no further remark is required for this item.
3h59
